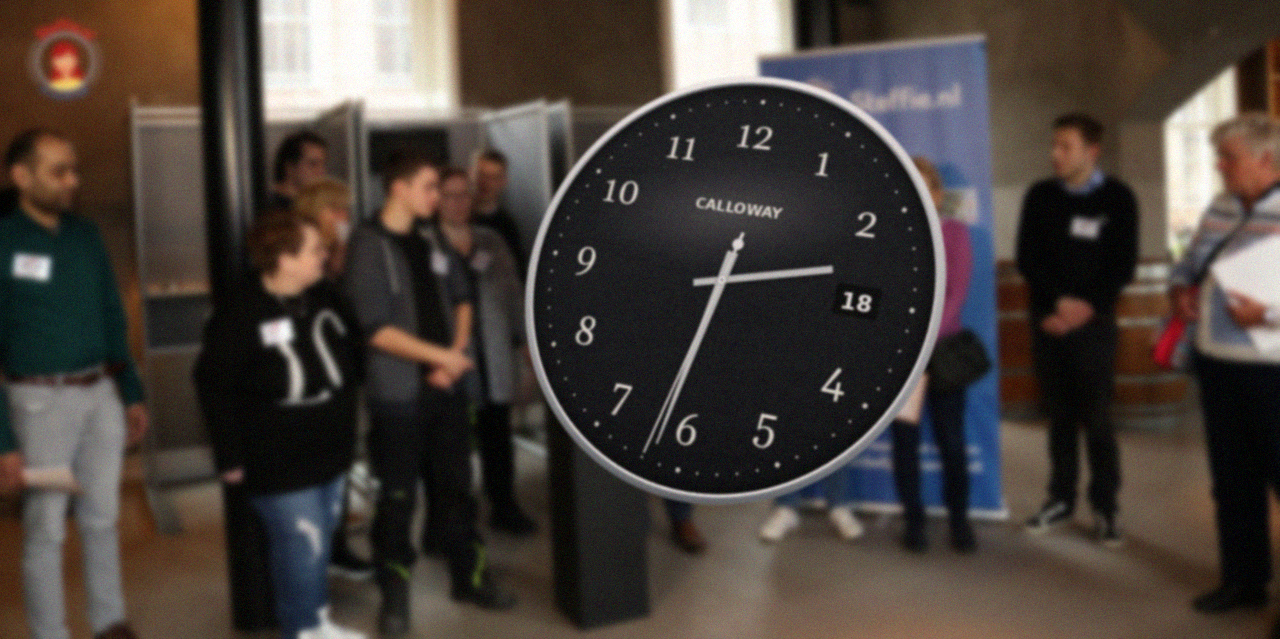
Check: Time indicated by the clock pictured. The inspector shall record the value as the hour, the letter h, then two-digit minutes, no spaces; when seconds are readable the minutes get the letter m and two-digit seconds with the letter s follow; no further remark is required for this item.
2h31m32s
